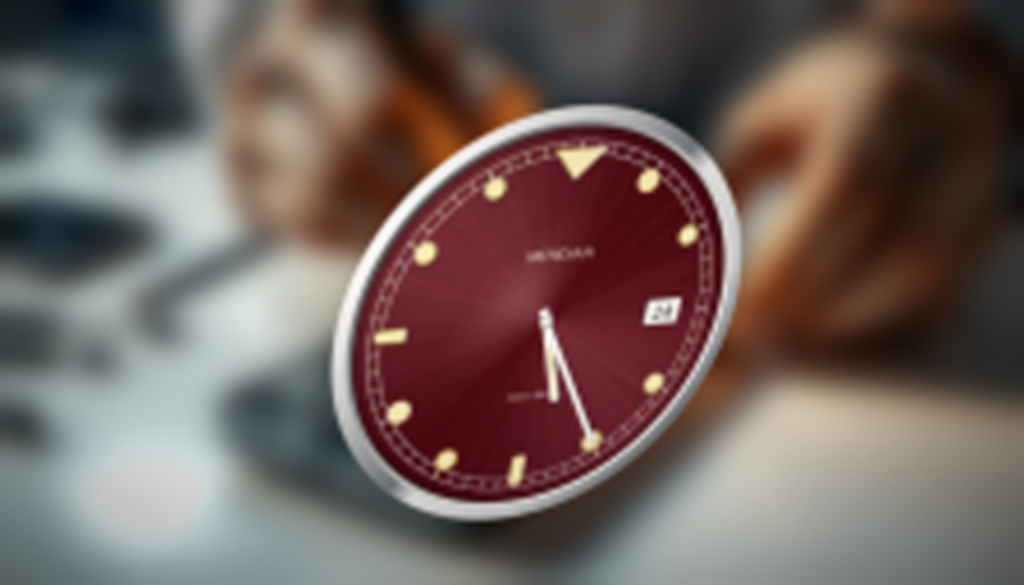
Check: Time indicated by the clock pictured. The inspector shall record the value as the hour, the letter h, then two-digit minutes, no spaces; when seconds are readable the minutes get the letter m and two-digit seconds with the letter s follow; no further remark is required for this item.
5h25
